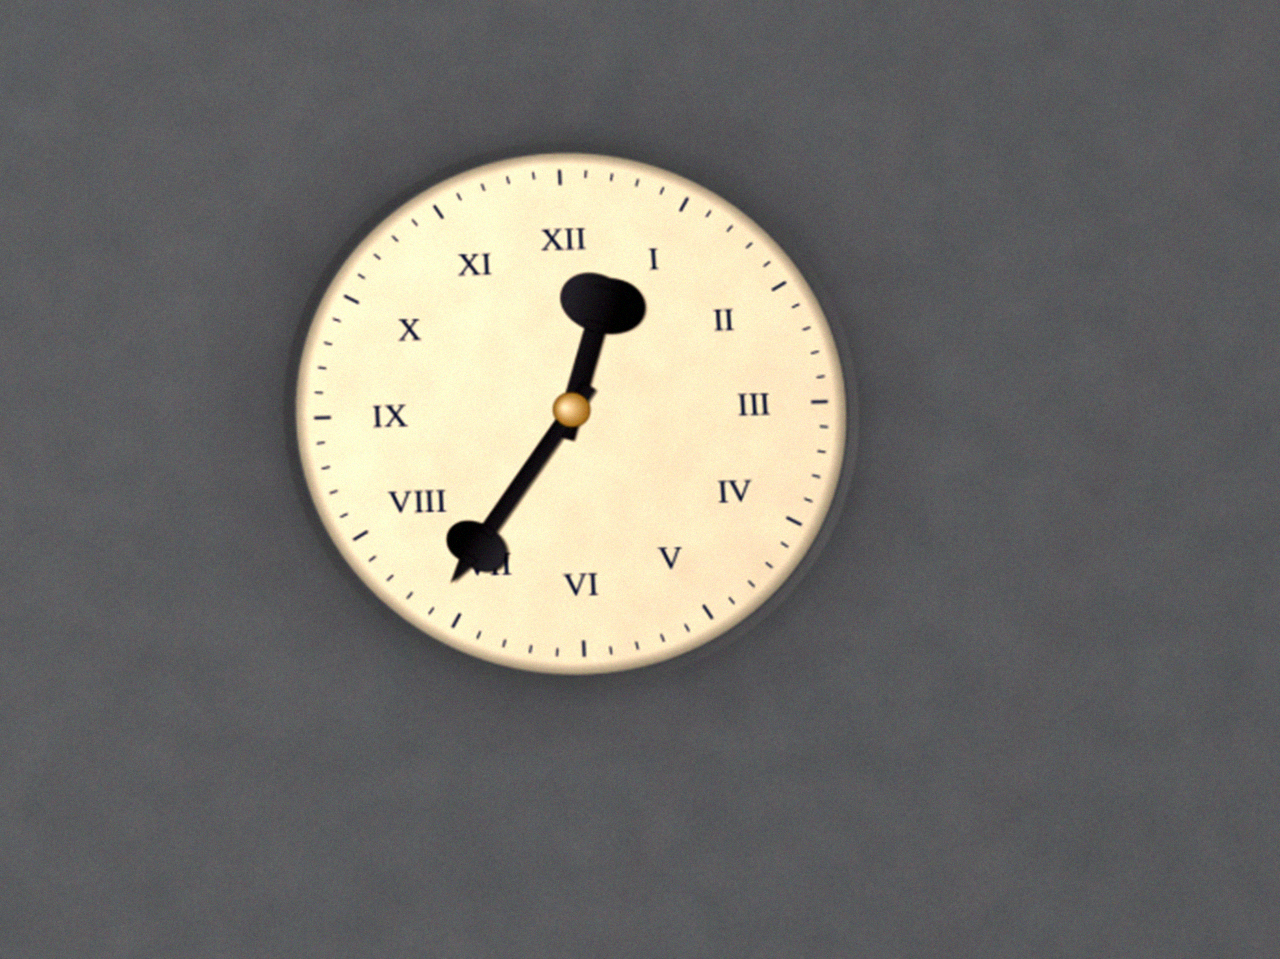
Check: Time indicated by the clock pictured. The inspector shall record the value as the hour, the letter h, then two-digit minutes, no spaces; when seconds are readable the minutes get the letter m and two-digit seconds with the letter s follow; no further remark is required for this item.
12h36
